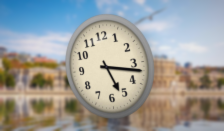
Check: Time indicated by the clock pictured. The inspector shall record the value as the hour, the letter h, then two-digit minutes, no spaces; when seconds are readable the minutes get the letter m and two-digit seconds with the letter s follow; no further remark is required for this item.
5h17
